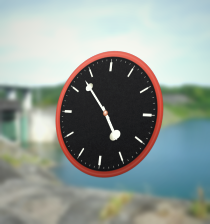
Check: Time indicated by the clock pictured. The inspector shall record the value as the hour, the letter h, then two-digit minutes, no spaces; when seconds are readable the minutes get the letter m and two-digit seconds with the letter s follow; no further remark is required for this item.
4h53
